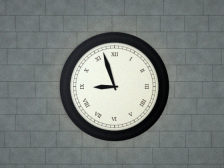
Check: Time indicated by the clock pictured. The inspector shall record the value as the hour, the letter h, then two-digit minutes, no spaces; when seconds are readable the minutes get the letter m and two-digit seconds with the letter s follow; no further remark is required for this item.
8h57
